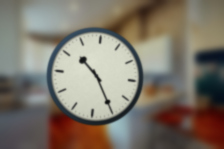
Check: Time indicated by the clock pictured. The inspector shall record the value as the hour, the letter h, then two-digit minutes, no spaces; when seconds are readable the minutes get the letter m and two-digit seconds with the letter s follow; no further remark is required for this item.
10h25
